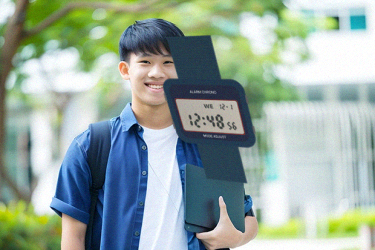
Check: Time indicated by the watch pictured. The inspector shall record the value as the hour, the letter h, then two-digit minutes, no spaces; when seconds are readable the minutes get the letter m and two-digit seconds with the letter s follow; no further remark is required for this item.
12h48m56s
